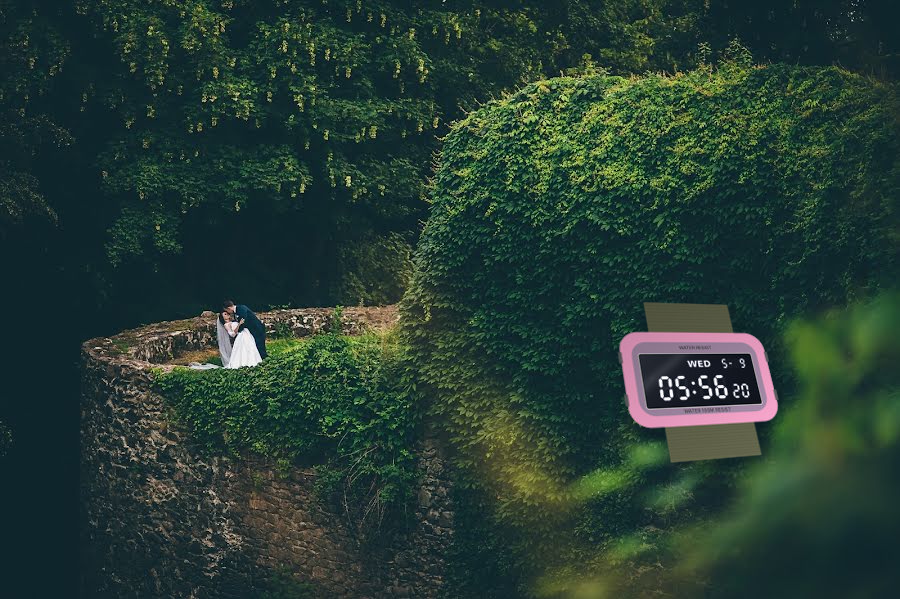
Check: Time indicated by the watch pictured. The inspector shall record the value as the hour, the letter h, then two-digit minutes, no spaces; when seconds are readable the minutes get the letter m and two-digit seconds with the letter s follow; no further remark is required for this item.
5h56m20s
